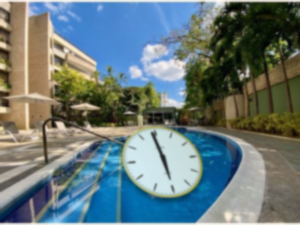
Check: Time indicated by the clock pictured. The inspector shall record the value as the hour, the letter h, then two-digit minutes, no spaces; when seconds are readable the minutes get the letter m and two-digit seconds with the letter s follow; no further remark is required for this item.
5h59
